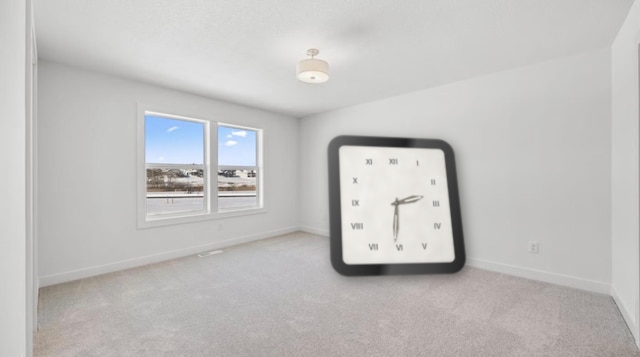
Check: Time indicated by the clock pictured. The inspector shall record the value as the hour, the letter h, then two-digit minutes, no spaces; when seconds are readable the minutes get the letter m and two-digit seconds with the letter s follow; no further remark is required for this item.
2h31
